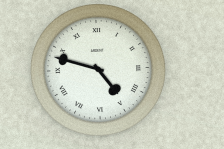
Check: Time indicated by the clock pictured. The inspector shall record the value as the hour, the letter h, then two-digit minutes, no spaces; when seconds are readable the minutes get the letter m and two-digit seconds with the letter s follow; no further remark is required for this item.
4h48
